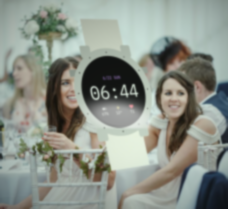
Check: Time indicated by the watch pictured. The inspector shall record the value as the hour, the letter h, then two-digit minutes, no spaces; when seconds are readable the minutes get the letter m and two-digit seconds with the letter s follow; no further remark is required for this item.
6h44
